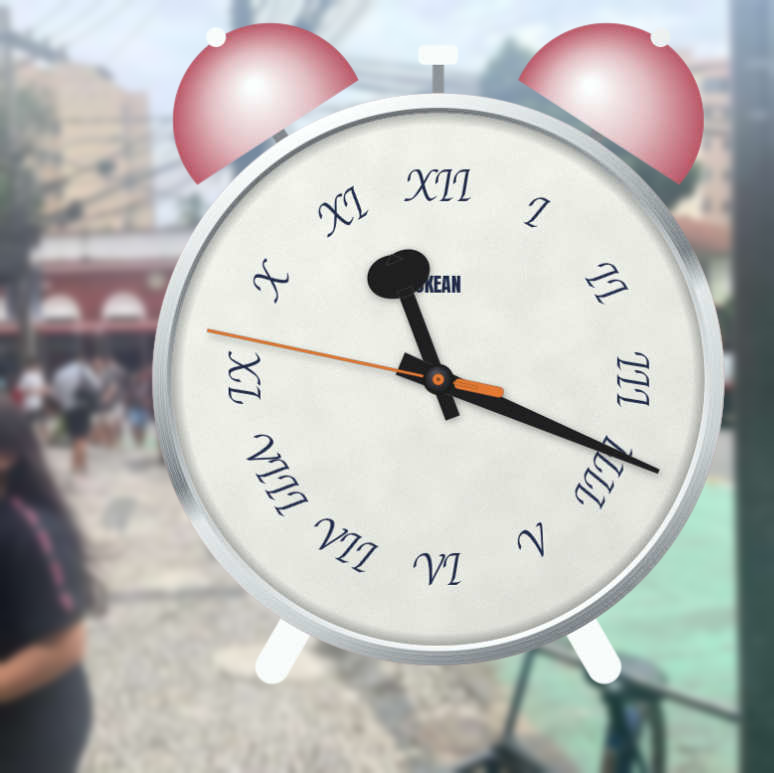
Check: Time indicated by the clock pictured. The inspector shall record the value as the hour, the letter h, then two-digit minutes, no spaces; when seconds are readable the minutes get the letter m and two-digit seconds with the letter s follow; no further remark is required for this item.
11h18m47s
